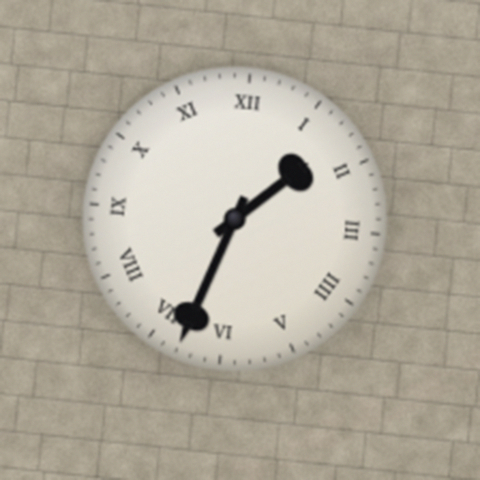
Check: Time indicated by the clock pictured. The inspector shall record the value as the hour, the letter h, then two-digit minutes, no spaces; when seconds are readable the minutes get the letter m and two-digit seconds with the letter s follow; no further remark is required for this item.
1h33
